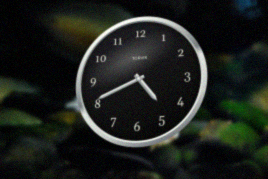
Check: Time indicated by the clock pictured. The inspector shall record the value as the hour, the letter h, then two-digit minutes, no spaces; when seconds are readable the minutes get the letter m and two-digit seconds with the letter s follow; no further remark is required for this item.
4h41
